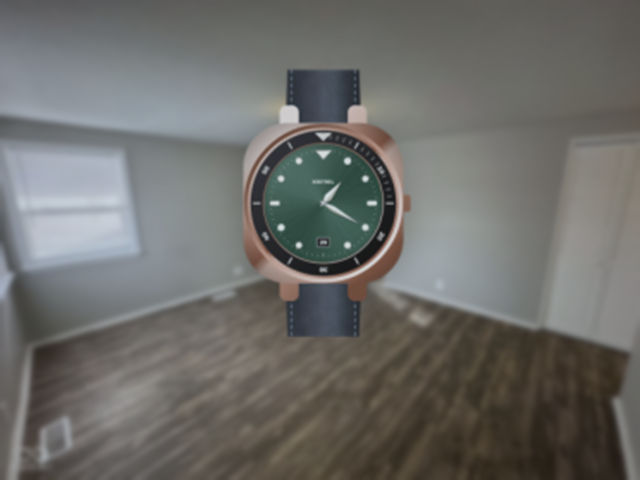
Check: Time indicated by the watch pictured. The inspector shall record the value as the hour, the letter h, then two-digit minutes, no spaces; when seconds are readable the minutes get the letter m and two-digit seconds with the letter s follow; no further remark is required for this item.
1h20
